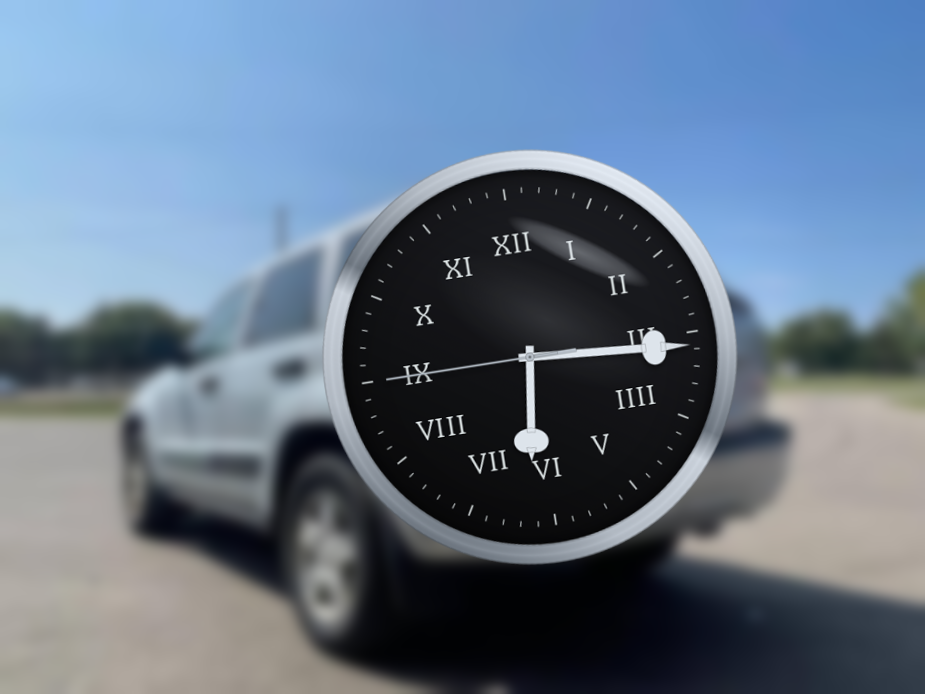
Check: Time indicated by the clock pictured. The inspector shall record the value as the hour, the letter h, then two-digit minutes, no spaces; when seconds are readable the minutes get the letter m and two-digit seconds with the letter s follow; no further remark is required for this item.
6h15m45s
